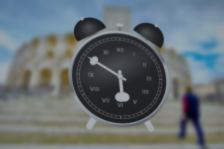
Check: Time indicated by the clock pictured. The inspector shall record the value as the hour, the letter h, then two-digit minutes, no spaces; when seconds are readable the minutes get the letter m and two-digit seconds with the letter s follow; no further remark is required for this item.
5h50
